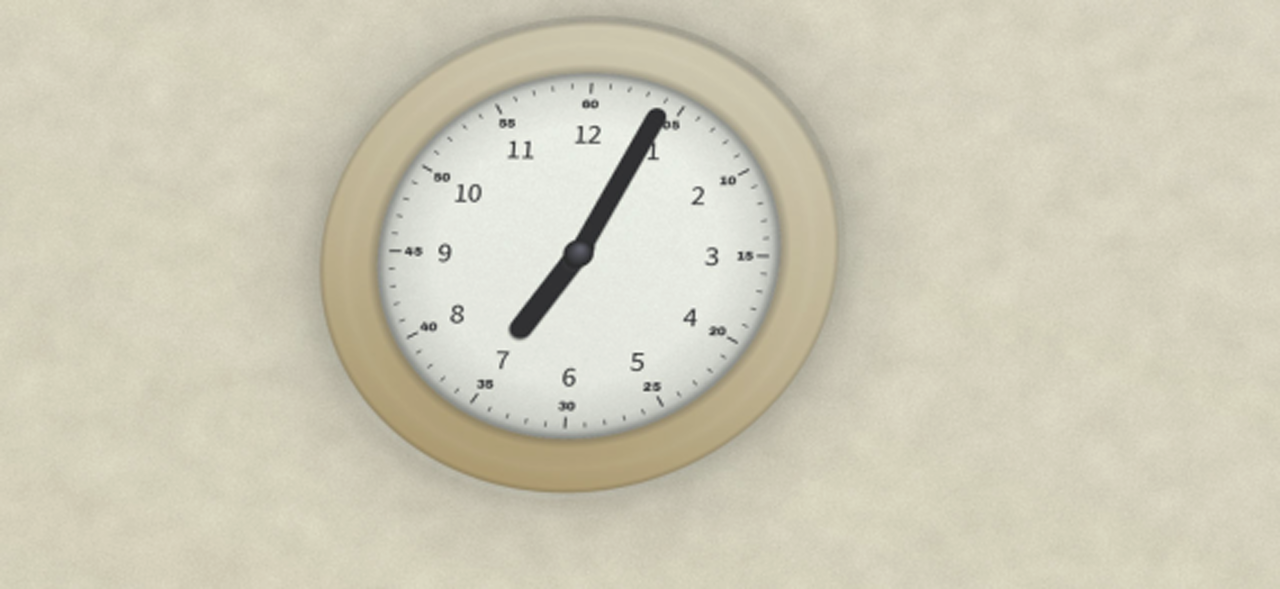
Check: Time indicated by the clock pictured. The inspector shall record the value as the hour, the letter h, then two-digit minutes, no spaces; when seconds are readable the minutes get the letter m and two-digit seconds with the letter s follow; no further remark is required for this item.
7h04
